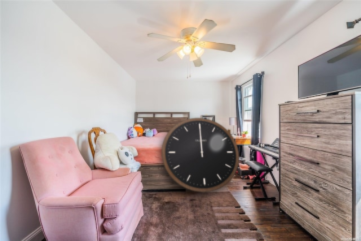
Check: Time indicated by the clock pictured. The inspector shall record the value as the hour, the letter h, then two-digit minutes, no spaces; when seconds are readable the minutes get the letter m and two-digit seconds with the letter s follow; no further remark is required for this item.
12h00
